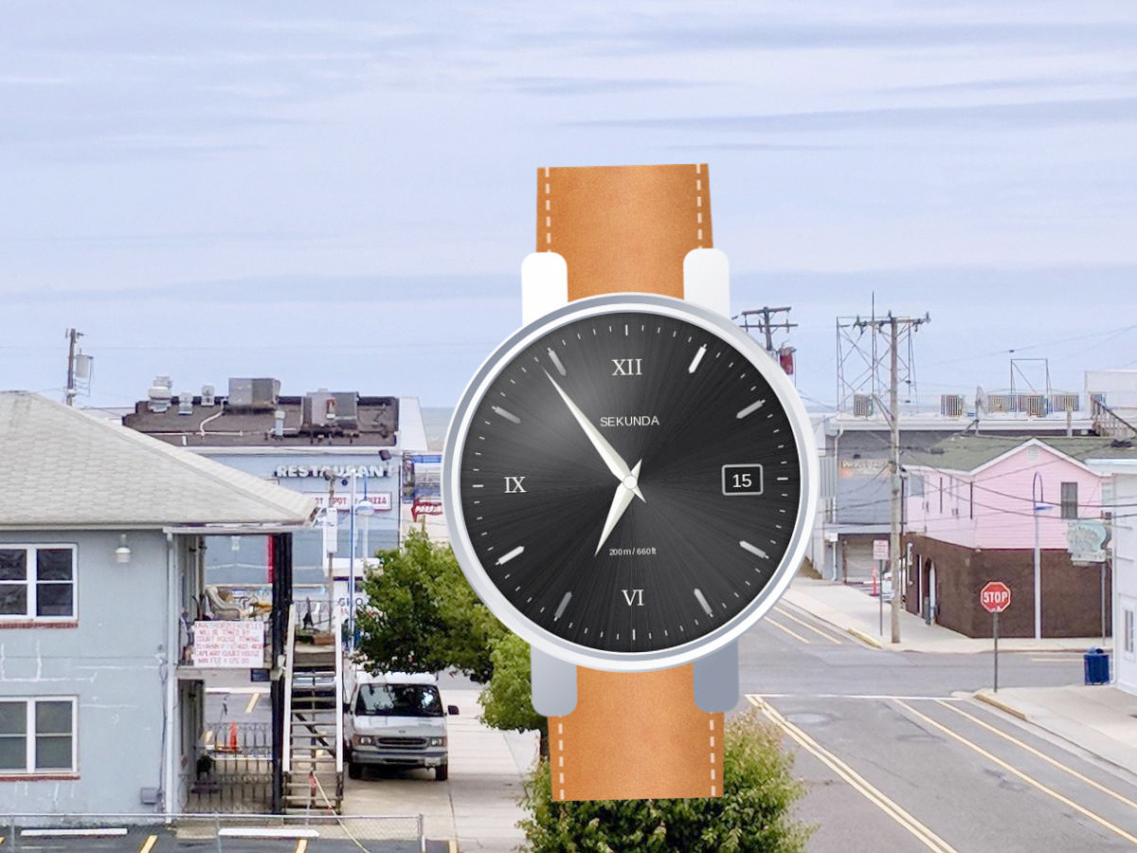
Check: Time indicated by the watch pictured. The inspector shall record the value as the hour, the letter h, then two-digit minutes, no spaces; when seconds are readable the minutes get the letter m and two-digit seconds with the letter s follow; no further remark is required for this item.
6h54
